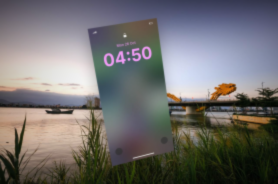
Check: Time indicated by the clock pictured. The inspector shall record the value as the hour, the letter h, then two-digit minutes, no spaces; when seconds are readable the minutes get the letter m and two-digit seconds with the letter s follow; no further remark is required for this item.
4h50
